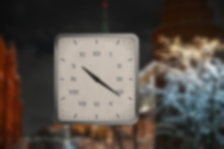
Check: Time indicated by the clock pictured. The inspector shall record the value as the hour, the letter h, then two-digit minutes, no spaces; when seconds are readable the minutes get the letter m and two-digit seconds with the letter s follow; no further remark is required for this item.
10h21
